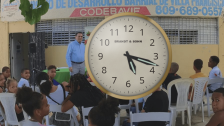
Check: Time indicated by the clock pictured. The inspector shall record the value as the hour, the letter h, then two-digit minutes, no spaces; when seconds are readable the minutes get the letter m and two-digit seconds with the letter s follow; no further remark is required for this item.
5h18
